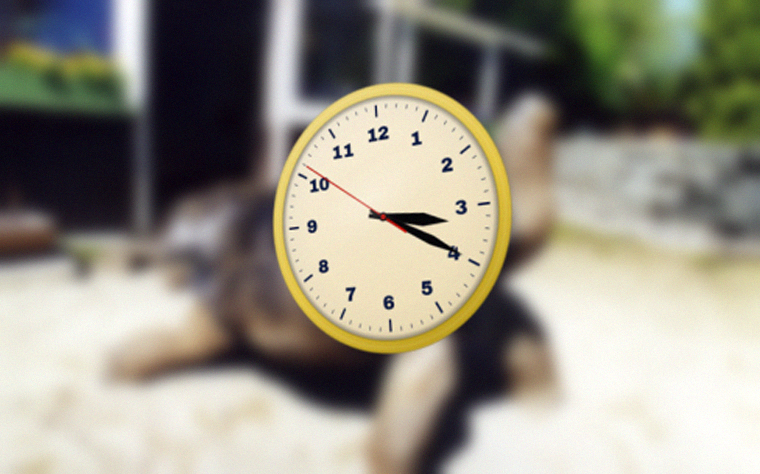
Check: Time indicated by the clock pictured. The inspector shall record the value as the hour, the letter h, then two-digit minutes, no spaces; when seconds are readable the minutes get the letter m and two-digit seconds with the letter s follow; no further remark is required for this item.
3h19m51s
